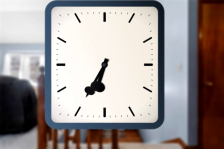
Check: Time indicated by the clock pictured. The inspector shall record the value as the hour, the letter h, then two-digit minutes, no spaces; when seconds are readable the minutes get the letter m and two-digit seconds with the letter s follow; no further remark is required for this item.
6h35
